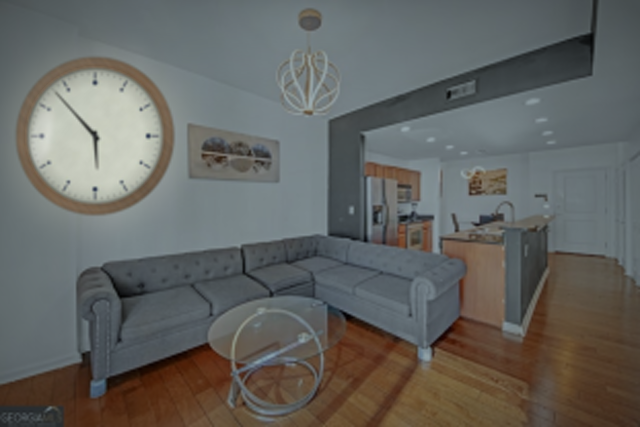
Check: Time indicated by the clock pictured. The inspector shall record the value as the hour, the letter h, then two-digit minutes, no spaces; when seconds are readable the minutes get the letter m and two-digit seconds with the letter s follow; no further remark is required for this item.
5h53
